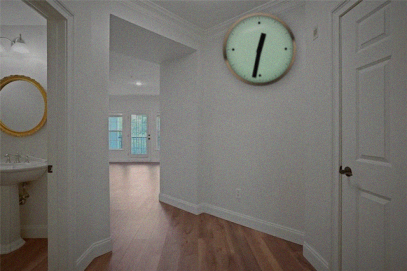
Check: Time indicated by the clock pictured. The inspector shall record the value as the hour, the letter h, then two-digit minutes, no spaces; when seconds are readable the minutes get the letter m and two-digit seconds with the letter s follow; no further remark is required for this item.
12h32
